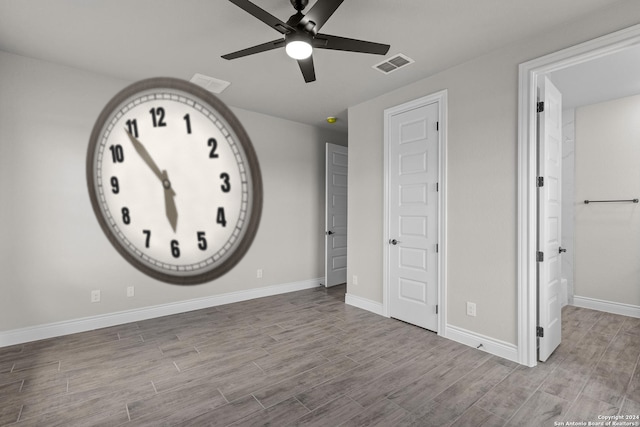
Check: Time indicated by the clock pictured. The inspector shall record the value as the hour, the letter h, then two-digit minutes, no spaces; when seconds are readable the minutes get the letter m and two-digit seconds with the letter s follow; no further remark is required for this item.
5h54
